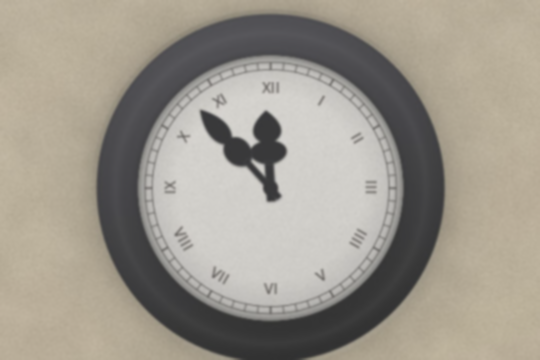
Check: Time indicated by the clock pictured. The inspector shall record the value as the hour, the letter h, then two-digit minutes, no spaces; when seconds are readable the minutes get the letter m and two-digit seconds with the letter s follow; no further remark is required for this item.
11h53
